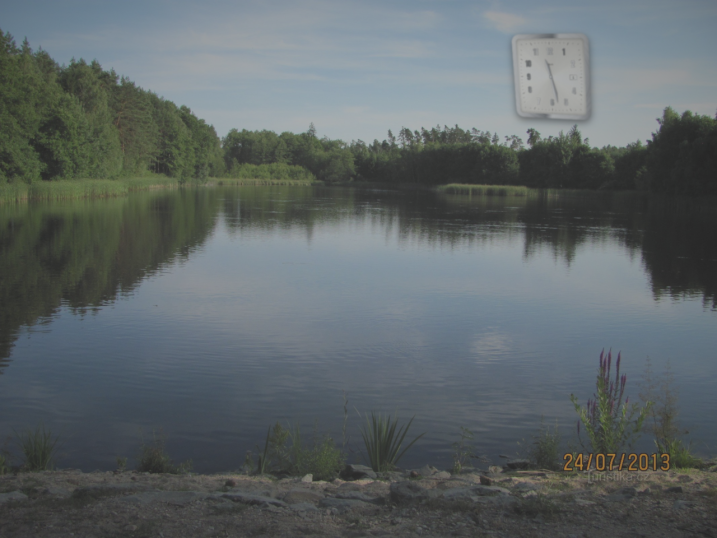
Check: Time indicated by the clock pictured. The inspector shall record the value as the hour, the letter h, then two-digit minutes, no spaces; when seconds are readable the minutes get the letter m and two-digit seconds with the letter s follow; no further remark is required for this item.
11h28
